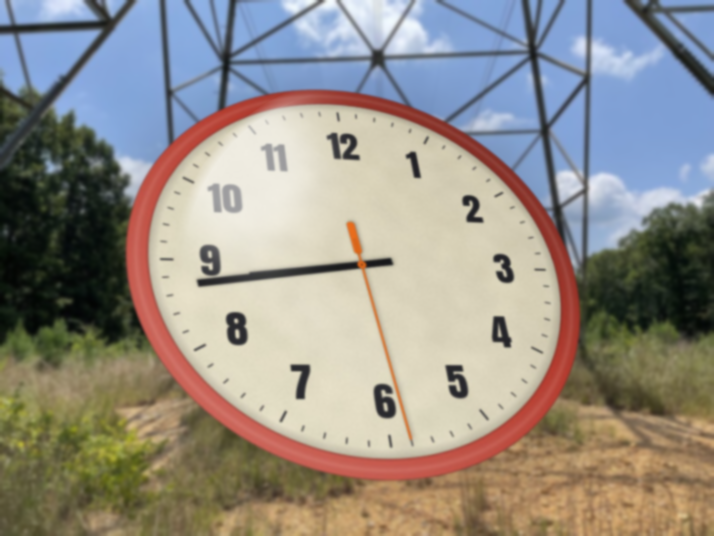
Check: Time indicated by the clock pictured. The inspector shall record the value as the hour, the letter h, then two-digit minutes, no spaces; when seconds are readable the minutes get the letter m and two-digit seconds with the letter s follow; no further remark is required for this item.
8h43m29s
